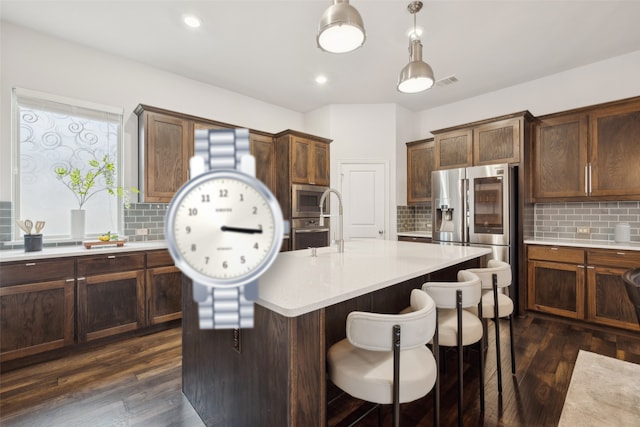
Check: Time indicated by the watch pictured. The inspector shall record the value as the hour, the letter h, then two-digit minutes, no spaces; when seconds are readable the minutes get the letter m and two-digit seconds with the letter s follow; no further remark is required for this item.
3h16
